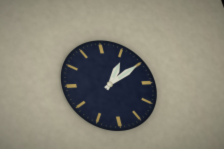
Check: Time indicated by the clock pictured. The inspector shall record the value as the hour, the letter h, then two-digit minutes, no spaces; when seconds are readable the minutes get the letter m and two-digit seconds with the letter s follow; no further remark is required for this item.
1h10
